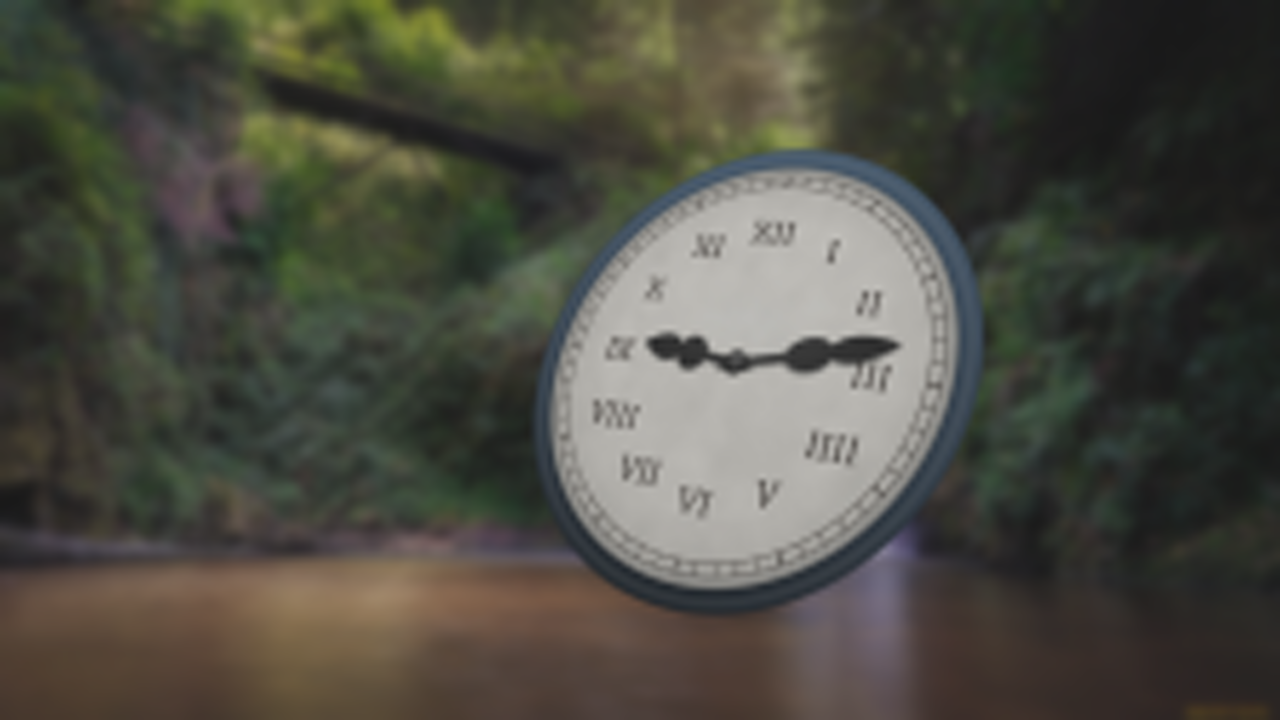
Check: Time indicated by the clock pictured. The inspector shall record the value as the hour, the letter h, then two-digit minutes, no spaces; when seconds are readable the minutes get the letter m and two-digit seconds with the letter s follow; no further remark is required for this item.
9h13
